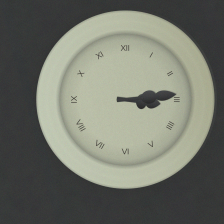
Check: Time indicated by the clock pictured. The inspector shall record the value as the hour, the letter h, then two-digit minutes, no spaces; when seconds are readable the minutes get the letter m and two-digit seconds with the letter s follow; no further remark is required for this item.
3h14
